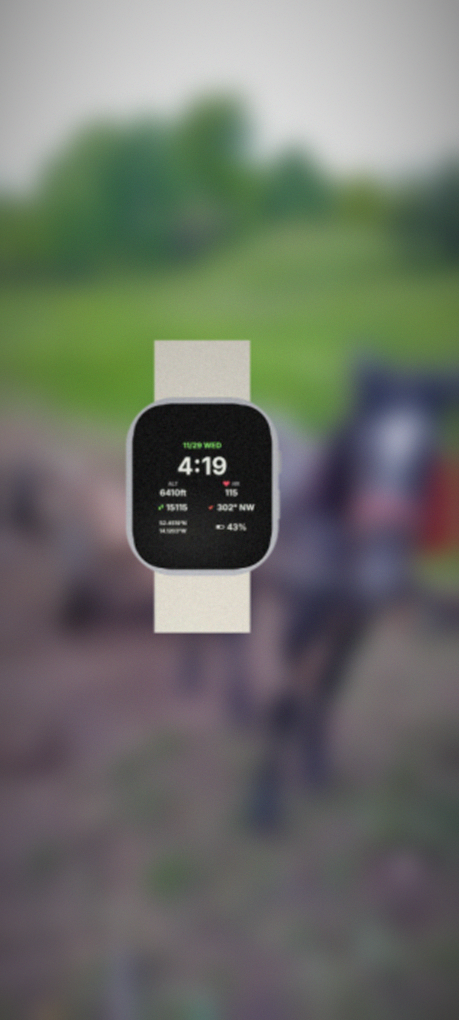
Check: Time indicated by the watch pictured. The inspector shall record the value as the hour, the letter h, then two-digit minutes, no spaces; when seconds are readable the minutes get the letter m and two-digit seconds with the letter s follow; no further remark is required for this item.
4h19
